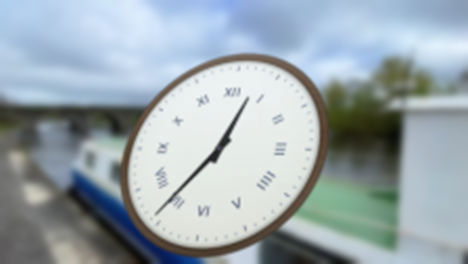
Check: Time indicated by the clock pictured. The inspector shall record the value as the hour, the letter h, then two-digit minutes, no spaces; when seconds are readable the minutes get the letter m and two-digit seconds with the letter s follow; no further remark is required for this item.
12h36
